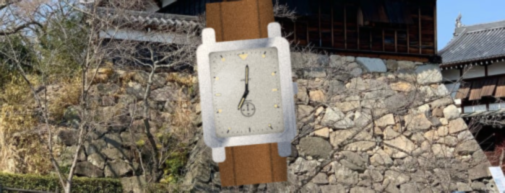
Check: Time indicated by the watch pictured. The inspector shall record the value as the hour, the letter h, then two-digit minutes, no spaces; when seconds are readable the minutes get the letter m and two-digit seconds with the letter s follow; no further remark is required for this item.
7h01
